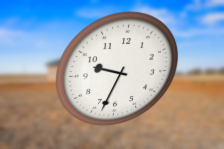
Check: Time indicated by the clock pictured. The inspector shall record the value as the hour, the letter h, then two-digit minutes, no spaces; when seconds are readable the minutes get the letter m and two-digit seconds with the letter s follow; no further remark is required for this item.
9h33
